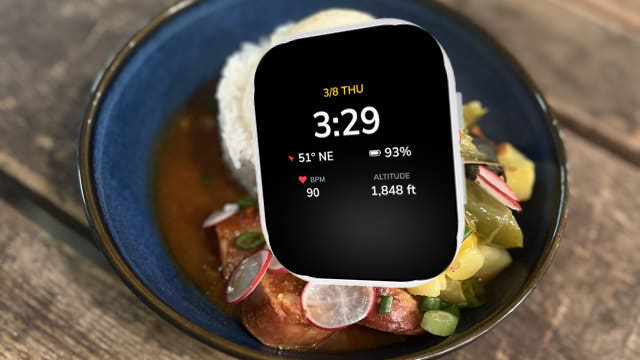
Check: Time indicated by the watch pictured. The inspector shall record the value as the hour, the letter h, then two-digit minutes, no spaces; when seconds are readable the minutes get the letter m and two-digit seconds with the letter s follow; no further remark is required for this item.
3h29
